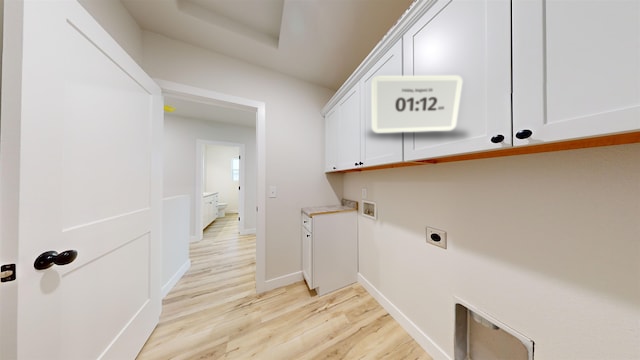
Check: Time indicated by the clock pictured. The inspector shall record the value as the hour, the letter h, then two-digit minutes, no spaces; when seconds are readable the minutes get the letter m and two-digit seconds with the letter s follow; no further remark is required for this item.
1h12
